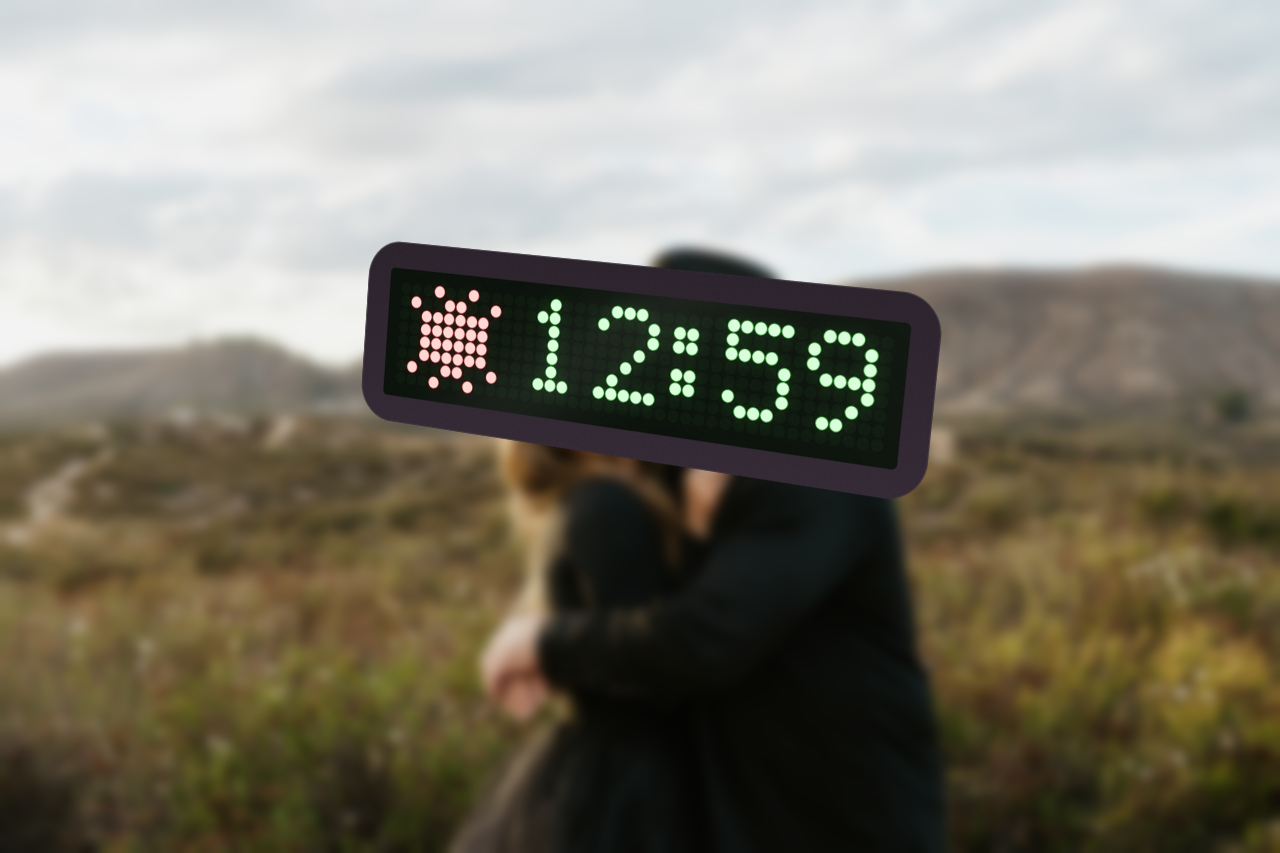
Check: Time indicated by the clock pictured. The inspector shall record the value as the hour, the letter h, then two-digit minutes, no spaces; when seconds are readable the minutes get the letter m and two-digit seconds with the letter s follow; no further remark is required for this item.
12h59
